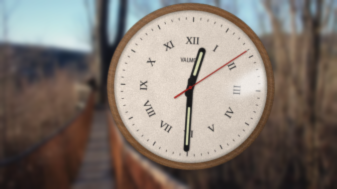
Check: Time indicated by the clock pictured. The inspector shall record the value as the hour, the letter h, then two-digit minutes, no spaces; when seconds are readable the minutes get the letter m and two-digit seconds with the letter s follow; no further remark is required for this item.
12h30m09s
